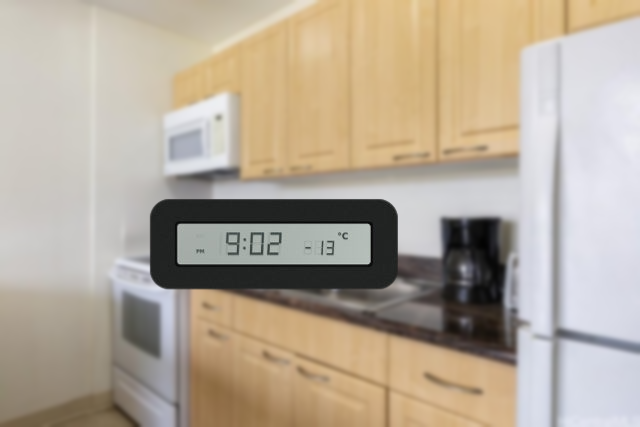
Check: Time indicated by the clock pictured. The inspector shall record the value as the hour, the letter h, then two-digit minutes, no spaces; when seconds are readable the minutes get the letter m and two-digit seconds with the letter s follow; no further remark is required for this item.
9h02
